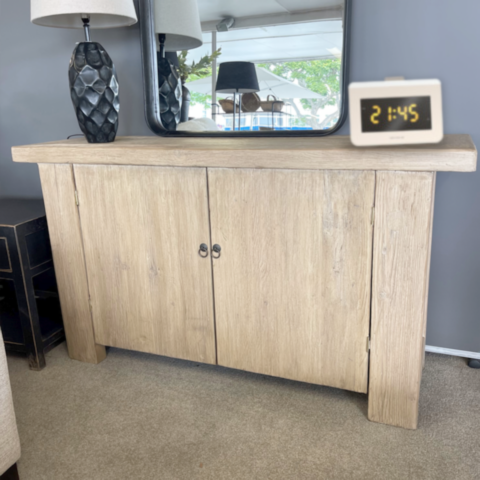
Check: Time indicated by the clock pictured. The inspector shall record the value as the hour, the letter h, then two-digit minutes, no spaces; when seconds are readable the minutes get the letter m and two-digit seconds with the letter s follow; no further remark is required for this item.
21h45
